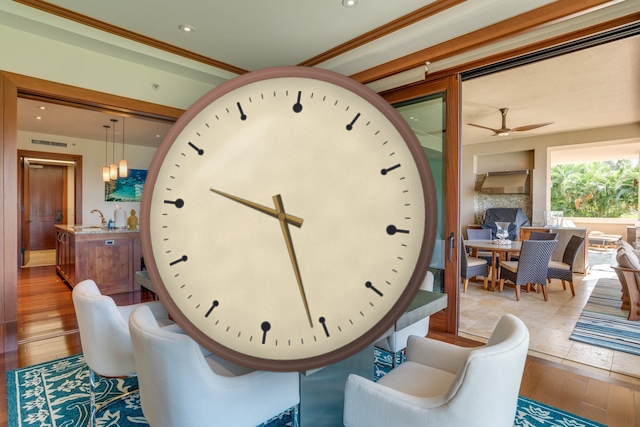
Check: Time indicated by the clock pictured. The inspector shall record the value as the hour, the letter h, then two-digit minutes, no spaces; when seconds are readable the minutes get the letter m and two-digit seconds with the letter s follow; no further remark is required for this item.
9h26
